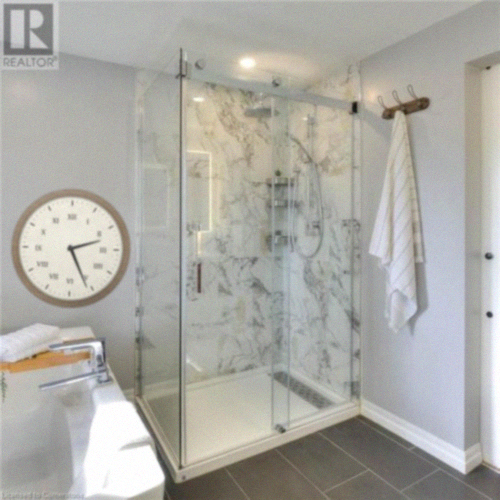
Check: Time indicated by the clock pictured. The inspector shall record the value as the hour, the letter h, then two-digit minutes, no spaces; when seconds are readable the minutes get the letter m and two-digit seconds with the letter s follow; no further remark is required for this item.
2h26
